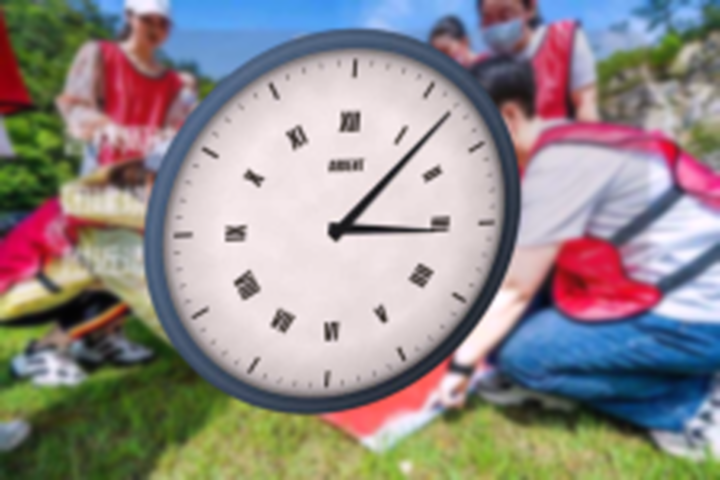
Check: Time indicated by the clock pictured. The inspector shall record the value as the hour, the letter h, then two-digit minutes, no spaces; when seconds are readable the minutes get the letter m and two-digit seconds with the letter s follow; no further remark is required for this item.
3h07
